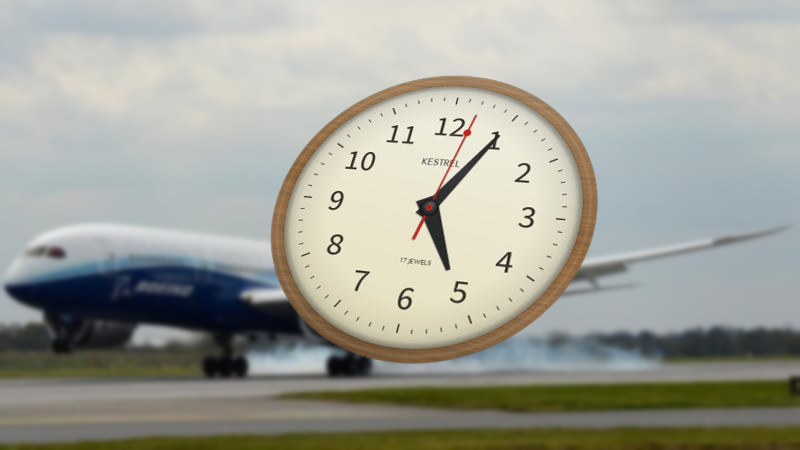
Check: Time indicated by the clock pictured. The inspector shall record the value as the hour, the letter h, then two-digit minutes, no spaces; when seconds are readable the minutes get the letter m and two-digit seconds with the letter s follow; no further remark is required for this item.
5h05m02s
